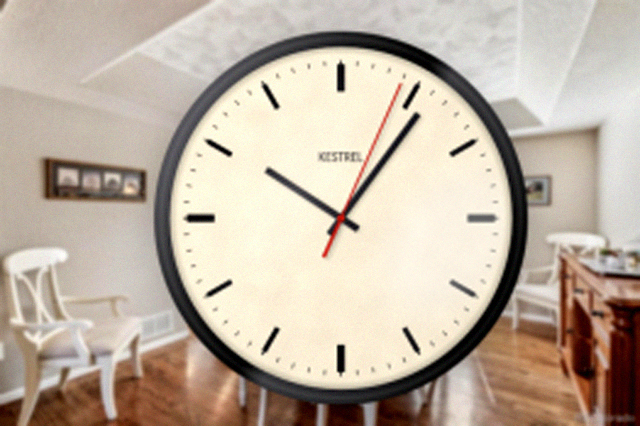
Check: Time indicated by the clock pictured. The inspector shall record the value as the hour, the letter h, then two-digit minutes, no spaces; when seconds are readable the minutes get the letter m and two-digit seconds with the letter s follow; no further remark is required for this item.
10h06m04s
